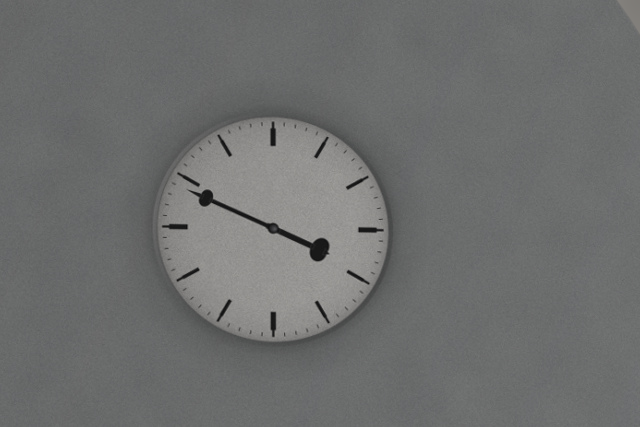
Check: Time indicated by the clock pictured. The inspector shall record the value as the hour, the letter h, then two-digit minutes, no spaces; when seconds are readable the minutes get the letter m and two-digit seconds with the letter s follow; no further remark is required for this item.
3h49
